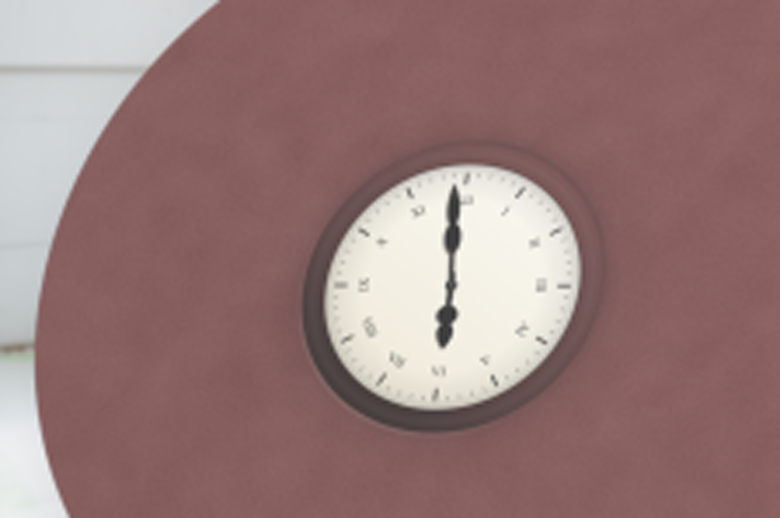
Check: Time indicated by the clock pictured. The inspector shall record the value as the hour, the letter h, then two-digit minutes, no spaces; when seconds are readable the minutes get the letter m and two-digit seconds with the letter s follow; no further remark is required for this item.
5h59
